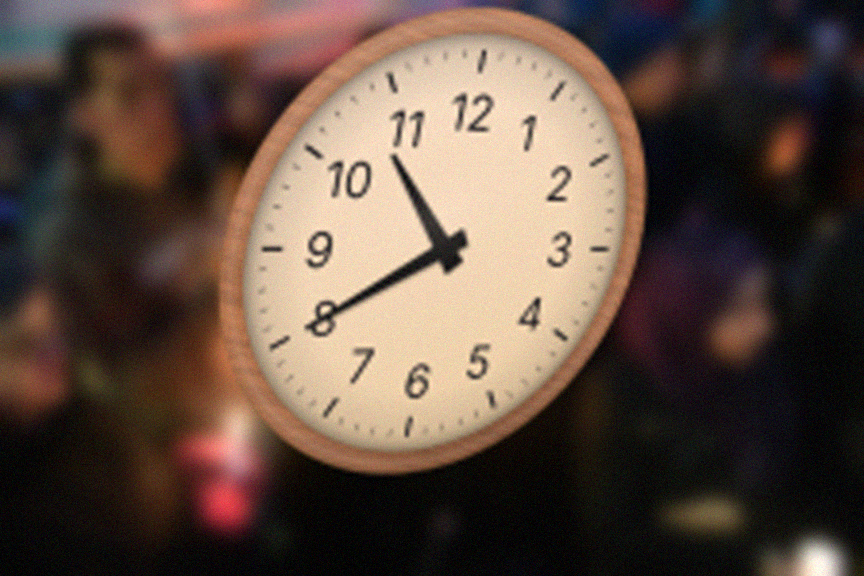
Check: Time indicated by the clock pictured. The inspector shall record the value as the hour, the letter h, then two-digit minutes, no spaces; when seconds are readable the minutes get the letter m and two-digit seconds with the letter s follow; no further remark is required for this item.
10h40
